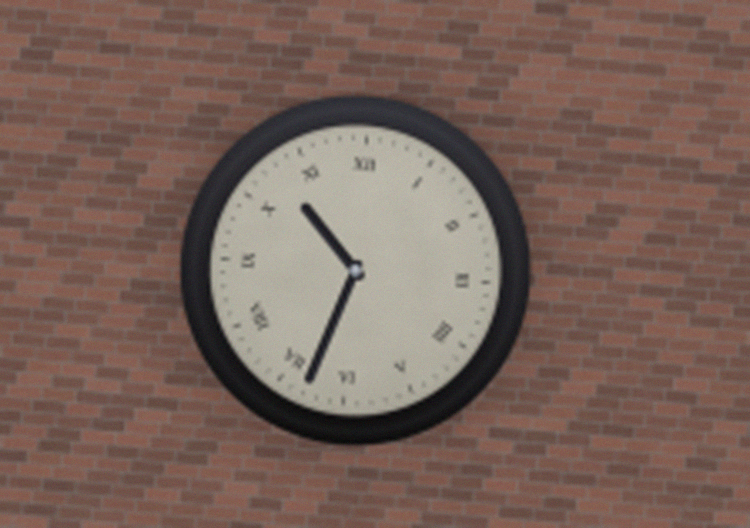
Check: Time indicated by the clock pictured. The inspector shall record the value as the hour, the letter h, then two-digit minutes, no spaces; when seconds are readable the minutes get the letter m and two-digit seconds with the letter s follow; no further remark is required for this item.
10h33
